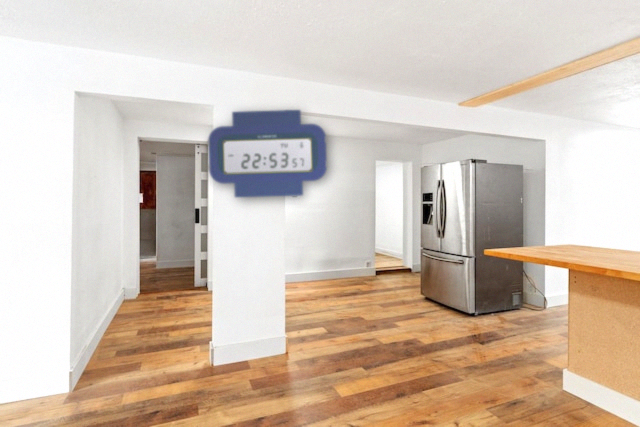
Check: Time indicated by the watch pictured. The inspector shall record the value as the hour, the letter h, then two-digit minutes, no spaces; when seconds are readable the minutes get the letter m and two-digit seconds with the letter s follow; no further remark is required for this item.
22h53
